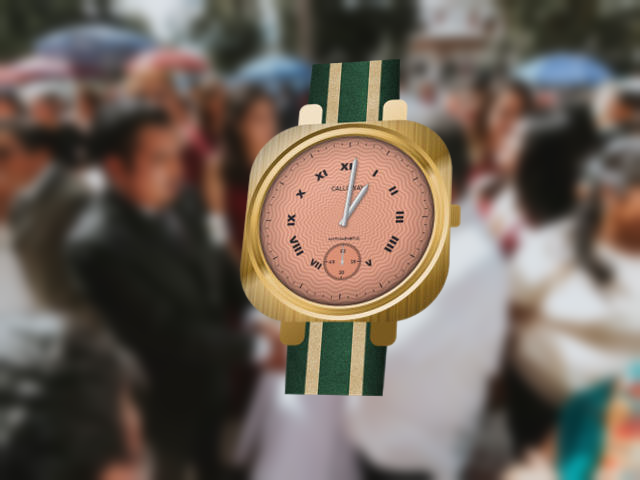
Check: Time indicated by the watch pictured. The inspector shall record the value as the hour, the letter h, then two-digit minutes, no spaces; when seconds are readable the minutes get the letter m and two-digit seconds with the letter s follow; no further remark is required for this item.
1h01
